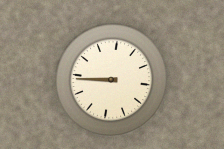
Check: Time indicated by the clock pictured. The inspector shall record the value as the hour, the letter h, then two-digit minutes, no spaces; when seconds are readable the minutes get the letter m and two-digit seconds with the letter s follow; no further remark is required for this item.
8h44
